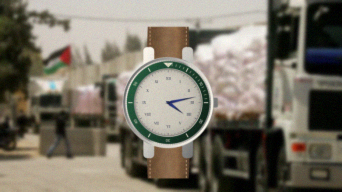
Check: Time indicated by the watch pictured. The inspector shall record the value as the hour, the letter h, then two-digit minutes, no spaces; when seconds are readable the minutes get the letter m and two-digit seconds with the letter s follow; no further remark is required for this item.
4h13
